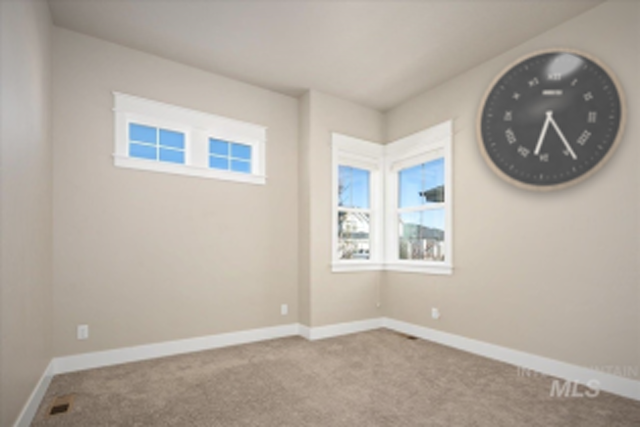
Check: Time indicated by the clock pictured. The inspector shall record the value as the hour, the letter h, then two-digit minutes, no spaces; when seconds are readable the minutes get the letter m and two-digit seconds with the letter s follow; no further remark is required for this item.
6h24
